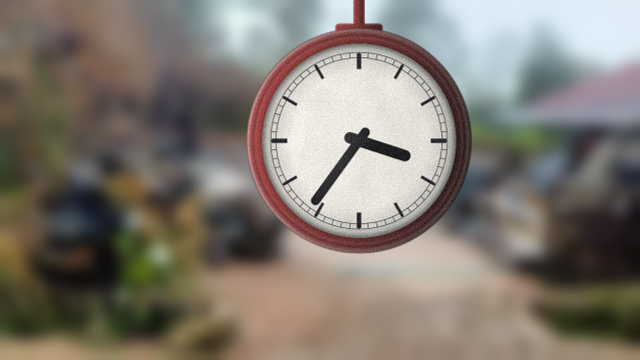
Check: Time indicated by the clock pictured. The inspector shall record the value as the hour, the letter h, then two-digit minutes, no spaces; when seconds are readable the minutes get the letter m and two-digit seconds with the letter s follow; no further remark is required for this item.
3h36
